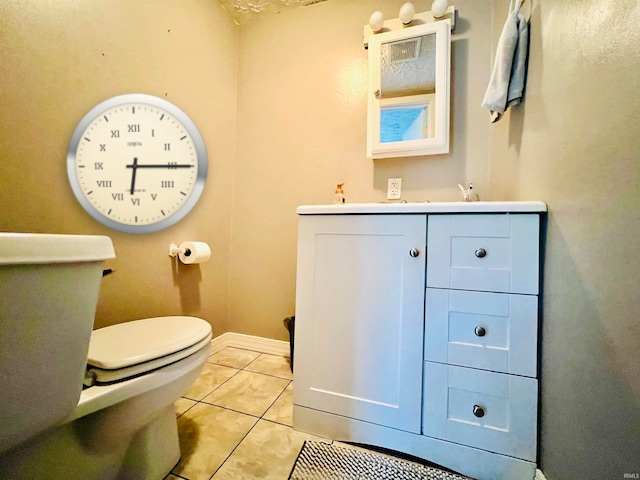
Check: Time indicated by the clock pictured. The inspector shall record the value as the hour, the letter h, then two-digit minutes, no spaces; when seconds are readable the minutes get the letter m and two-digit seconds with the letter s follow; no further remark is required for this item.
6h15
